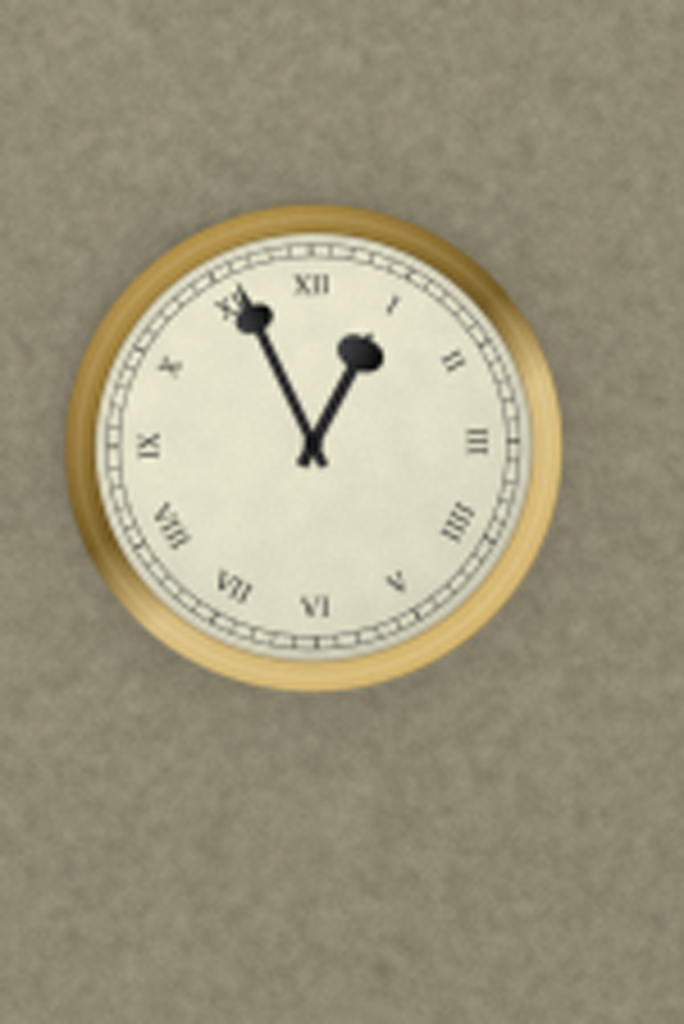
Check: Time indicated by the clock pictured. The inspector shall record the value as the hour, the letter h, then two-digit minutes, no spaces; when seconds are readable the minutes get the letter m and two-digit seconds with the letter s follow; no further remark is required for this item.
12h56
